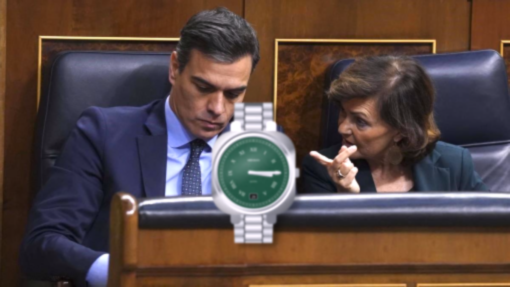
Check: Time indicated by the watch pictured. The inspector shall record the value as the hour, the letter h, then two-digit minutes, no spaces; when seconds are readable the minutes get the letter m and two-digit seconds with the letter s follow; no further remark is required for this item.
3h15
